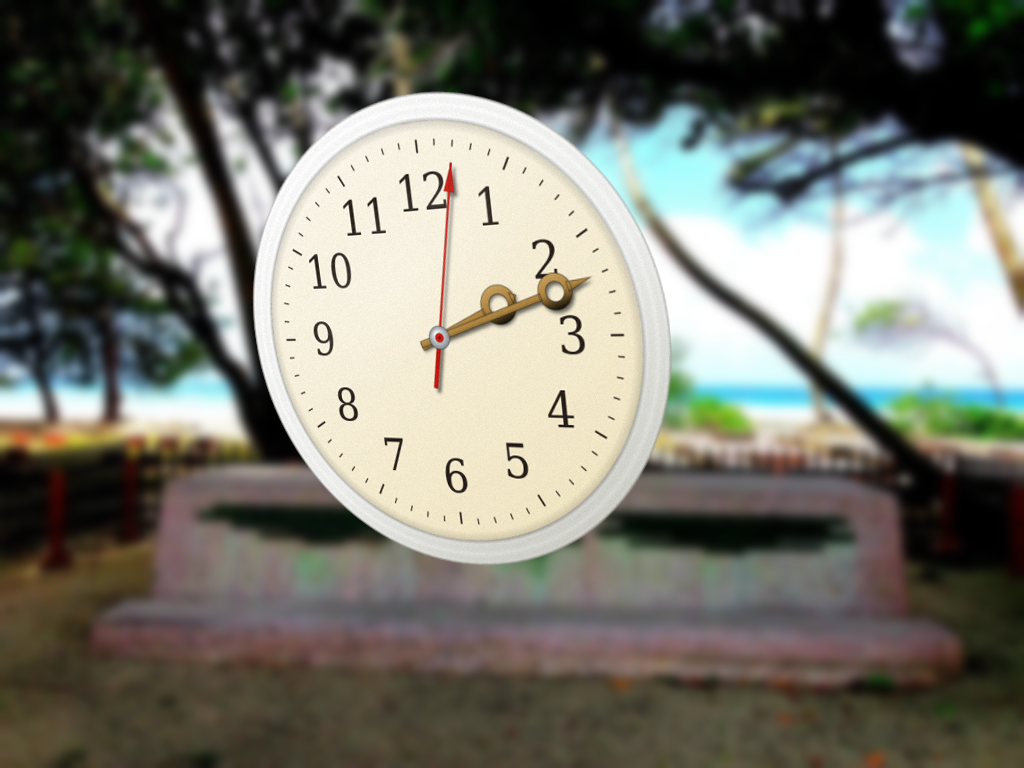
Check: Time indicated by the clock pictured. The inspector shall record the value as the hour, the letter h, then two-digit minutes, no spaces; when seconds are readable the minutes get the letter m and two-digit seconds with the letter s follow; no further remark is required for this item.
2h12m02s
